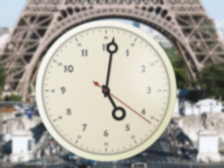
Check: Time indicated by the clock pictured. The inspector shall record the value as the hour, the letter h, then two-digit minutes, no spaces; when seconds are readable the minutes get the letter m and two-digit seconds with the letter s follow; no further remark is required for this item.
5h01m21s
